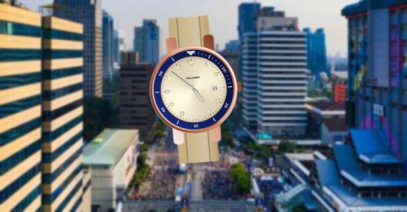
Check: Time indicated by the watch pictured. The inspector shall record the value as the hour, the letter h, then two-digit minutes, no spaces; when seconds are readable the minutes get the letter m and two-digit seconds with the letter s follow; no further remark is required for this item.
4h52
